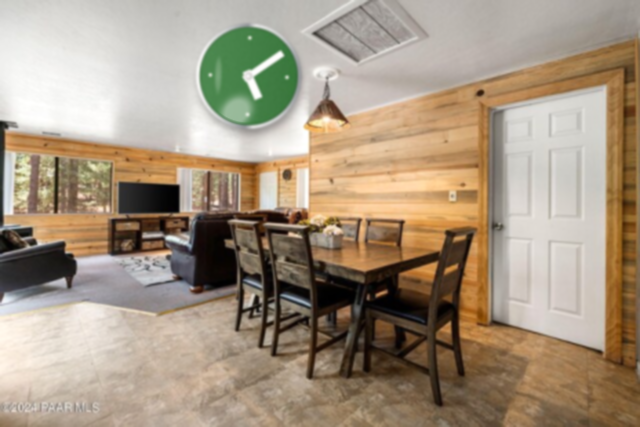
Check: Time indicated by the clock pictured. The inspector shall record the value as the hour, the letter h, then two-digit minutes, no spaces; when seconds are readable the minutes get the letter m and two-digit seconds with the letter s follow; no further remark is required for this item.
5h09
